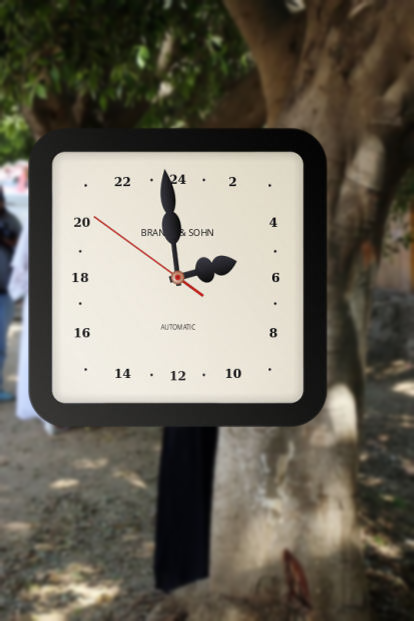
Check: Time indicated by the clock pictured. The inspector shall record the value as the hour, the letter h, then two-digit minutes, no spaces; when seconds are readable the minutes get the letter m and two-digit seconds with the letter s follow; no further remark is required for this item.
4h58m51s
